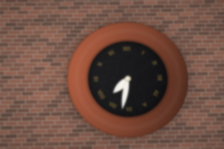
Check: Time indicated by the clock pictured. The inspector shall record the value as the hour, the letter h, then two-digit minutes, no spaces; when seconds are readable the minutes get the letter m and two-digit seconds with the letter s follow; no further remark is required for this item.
7h32
